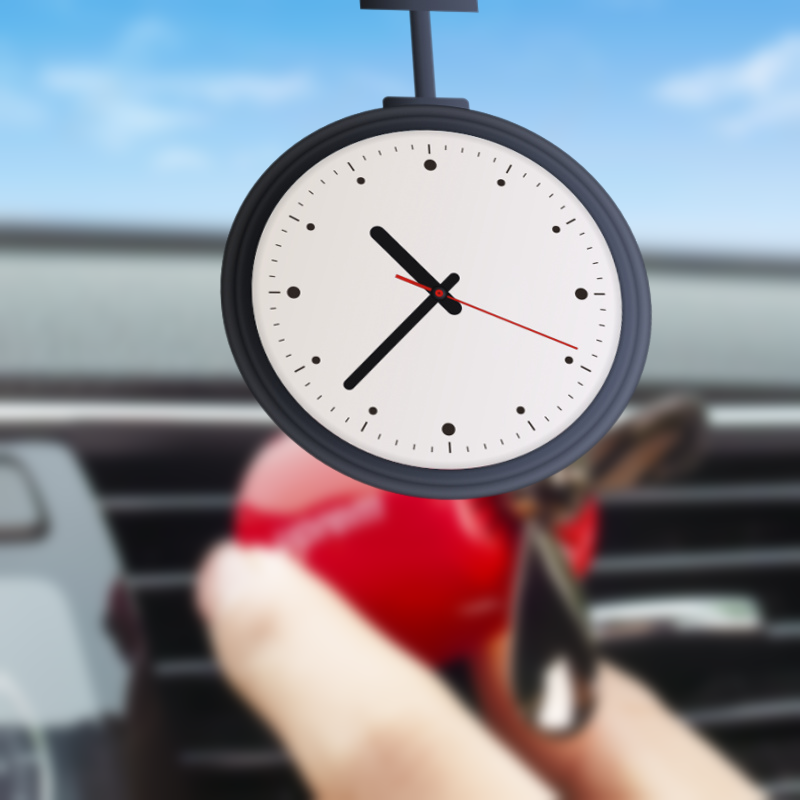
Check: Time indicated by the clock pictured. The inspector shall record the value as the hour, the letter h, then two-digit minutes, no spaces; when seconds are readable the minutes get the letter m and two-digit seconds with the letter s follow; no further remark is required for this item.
10h37m19s
